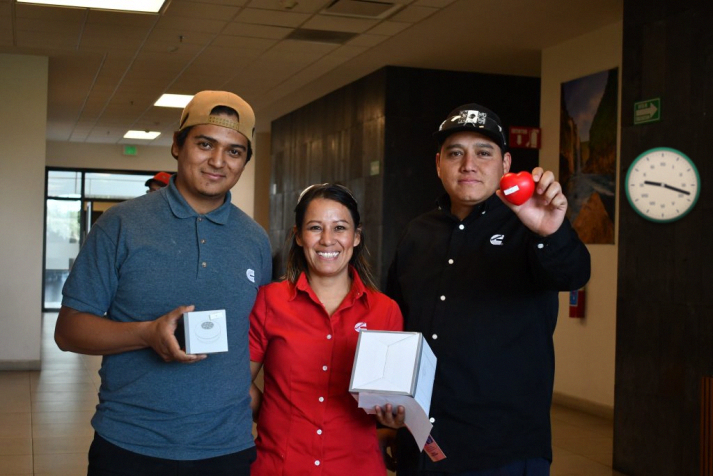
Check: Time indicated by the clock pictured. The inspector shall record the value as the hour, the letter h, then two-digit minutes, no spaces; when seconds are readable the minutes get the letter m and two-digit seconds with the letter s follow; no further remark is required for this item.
9h18
